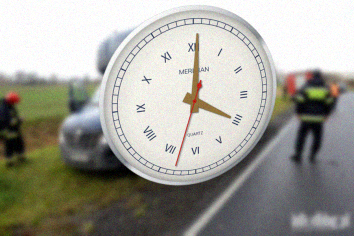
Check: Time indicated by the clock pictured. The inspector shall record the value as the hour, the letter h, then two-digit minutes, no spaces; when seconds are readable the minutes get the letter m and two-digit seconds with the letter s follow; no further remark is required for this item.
4h00m33s
